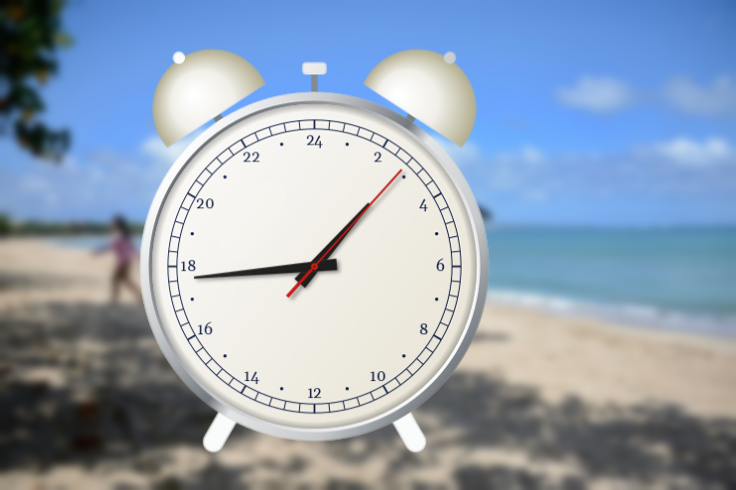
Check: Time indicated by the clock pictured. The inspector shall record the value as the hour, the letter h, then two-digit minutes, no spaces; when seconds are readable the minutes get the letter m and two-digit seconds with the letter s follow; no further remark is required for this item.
2h44m07s
